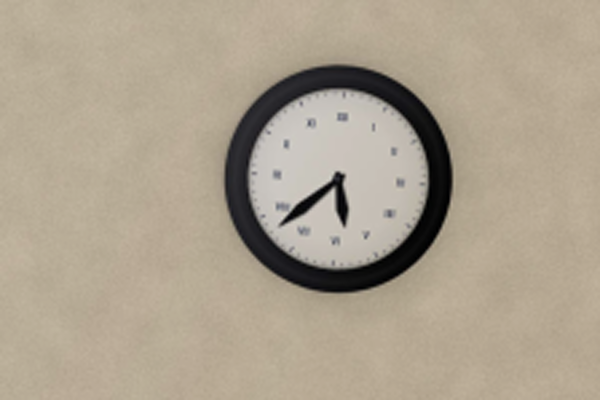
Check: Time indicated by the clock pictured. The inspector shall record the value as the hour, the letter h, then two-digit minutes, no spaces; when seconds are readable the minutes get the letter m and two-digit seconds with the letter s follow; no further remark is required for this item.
5h38
